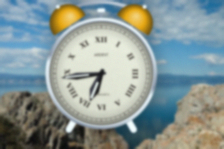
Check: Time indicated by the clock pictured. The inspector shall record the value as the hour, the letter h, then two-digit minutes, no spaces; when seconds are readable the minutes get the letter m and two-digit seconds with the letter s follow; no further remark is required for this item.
6h44
